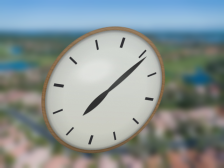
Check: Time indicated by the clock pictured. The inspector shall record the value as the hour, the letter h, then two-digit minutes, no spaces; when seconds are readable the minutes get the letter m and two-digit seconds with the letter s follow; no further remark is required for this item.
7h06
